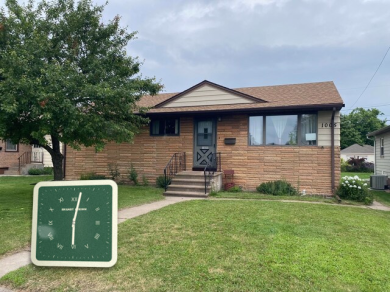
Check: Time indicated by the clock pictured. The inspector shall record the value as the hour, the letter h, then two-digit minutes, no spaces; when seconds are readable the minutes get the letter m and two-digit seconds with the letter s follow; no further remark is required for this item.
6h02
